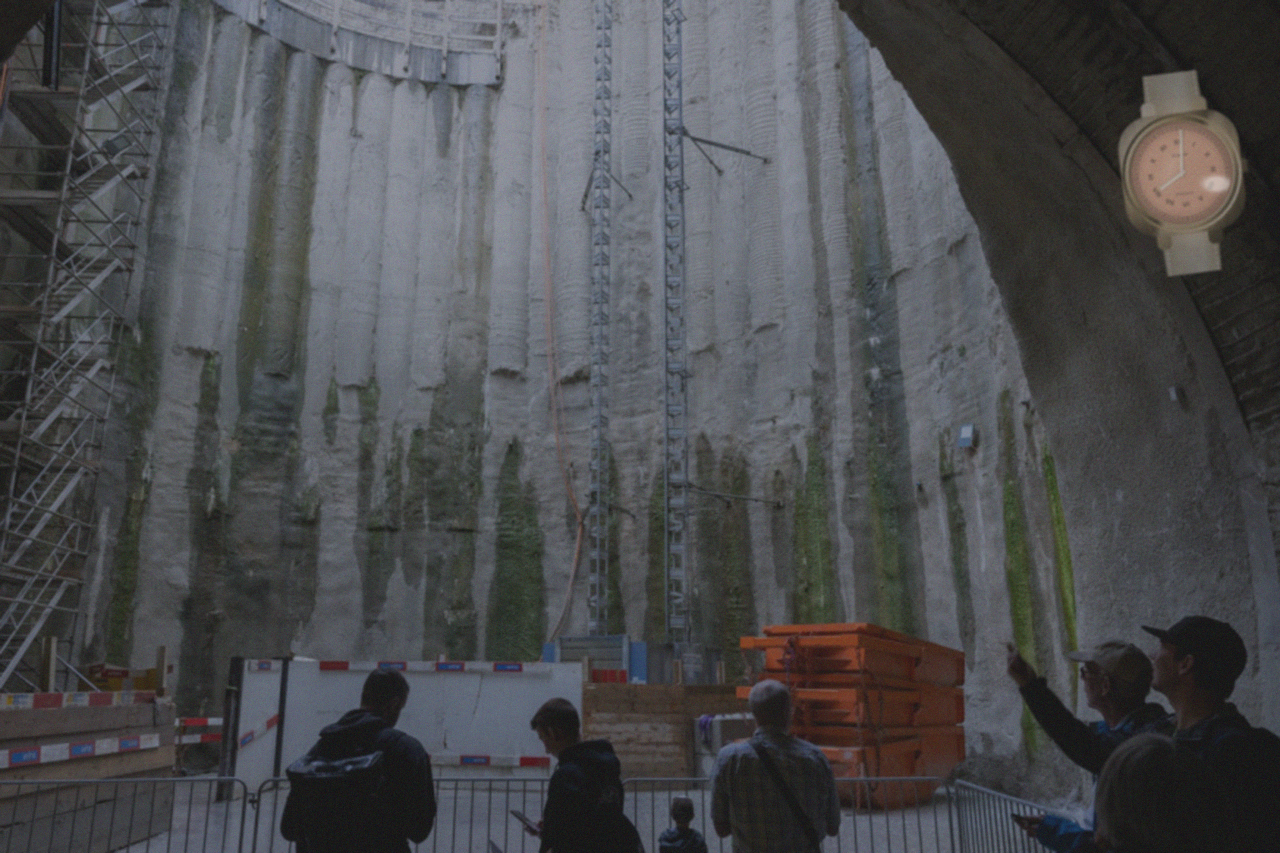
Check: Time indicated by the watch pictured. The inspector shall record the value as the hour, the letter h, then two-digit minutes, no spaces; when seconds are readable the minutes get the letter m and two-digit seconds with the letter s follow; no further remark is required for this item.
8h01
